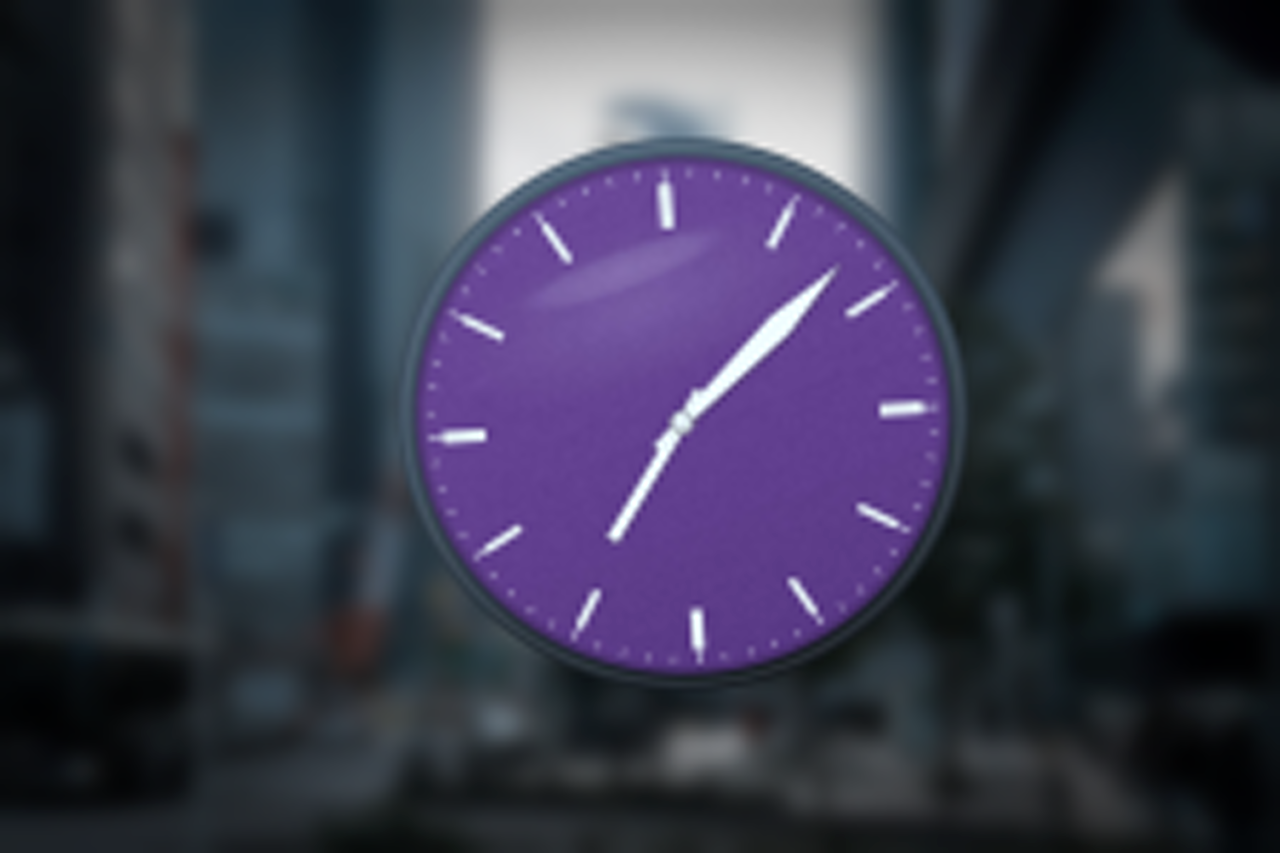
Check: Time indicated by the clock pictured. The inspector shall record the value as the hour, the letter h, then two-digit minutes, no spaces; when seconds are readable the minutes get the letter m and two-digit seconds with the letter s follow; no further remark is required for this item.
7h08
